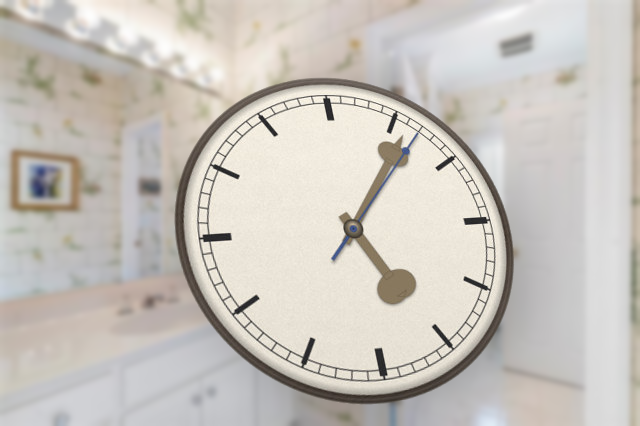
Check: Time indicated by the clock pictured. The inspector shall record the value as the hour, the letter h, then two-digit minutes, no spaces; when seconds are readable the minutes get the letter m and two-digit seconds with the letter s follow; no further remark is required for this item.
5h06m07s
